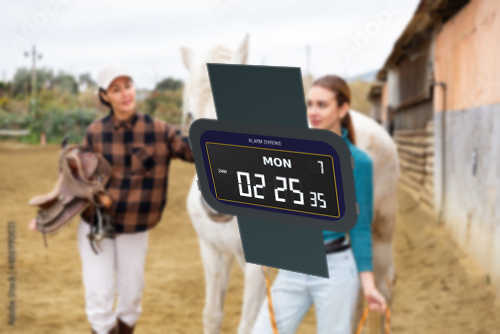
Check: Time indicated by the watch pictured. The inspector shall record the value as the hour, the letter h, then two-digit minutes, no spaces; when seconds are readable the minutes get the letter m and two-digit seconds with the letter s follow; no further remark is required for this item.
2h25m35s
